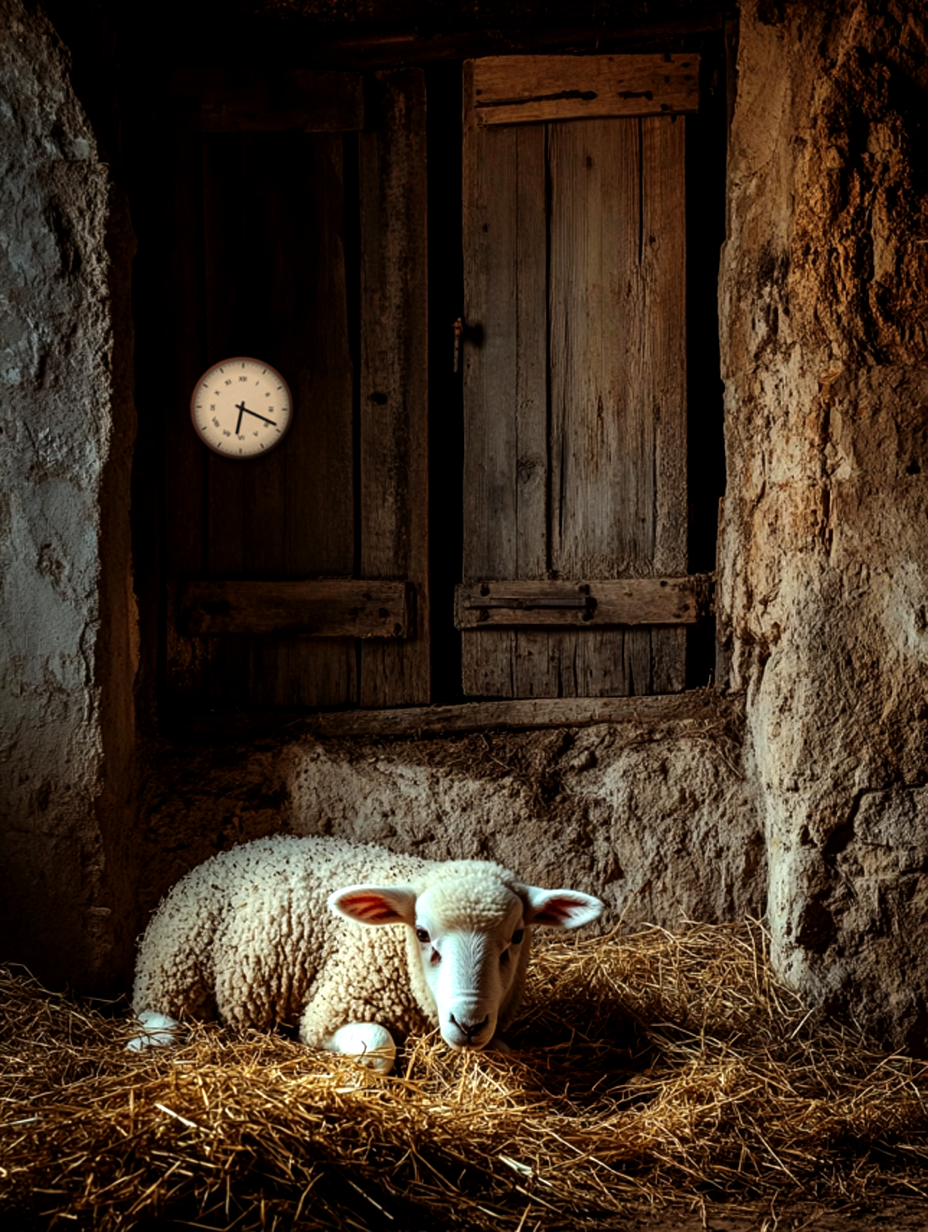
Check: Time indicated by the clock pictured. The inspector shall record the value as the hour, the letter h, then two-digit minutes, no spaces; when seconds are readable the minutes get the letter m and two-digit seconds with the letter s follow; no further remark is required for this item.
6h19
